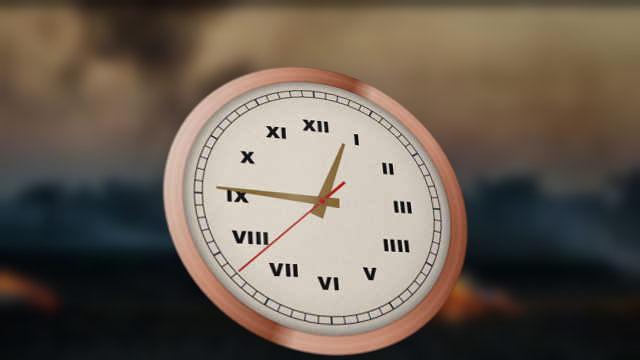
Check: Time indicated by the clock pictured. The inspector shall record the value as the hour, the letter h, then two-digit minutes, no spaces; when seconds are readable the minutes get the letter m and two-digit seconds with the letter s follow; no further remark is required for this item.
12h45m38s
